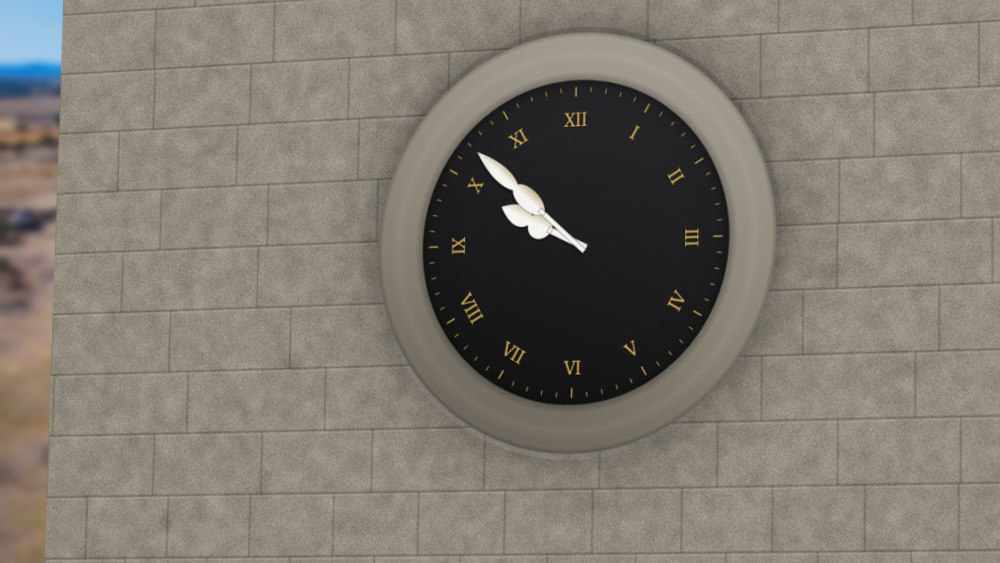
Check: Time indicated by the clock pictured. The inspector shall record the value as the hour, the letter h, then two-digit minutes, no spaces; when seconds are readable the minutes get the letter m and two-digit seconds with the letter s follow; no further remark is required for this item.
9h52
